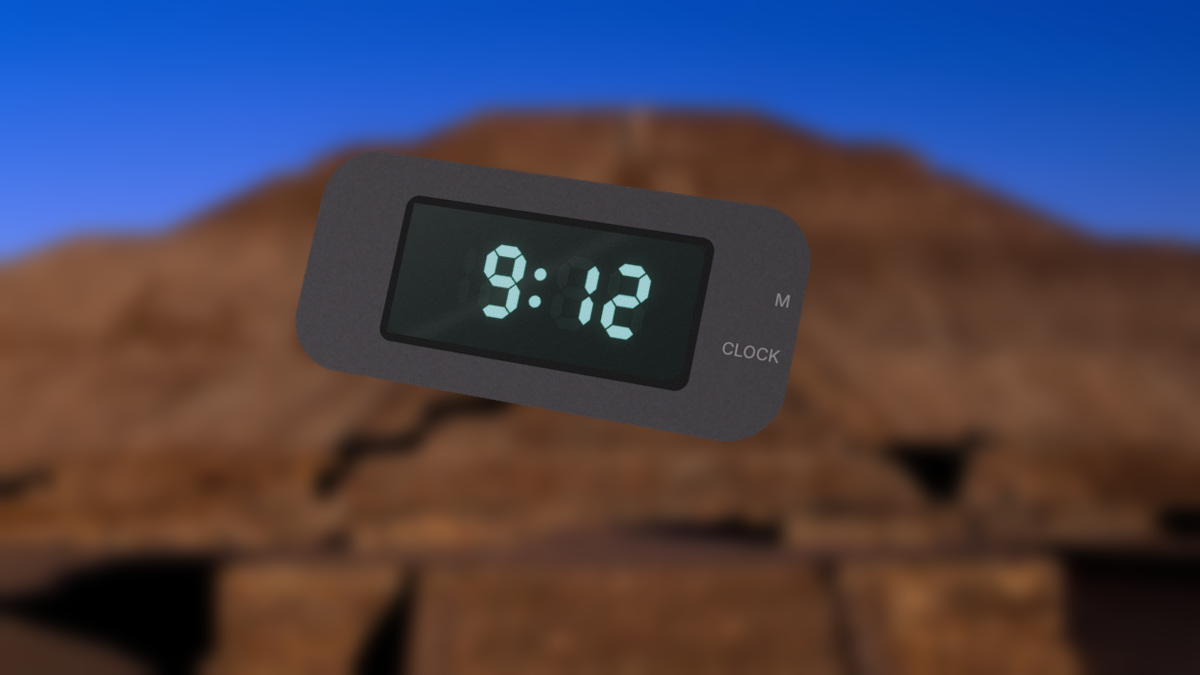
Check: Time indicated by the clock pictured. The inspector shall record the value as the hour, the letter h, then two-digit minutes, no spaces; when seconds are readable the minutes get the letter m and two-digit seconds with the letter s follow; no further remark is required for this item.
9h12
